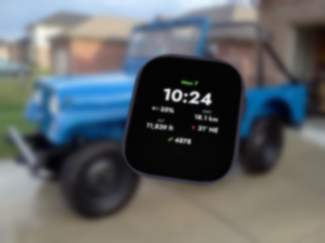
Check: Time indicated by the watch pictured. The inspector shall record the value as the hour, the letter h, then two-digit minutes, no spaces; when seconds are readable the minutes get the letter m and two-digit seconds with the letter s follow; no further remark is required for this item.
10h24
